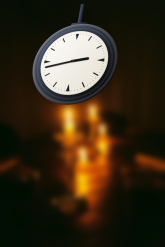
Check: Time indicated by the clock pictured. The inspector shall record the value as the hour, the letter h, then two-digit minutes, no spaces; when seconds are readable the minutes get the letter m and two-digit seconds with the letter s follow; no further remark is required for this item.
2h43
